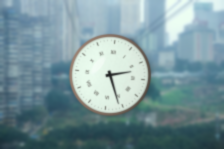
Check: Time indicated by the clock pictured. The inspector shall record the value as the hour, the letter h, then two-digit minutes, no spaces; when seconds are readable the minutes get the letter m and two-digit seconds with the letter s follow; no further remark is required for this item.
2h26
